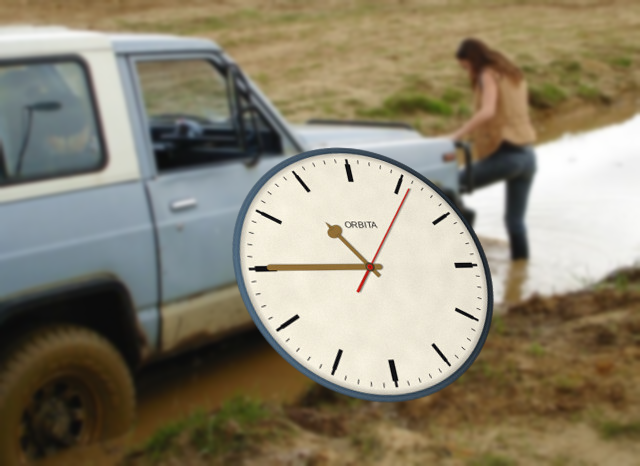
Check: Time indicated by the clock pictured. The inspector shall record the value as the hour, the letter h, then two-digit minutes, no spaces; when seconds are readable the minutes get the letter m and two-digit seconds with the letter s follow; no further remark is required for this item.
10h45m06s
